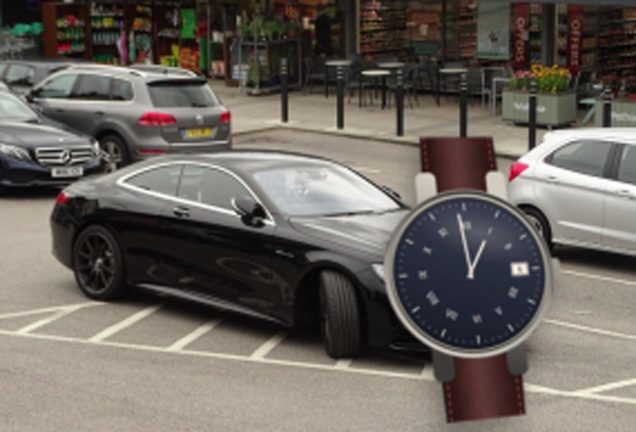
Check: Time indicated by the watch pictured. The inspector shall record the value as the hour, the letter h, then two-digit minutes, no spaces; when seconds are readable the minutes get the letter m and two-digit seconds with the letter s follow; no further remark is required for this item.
12h59
